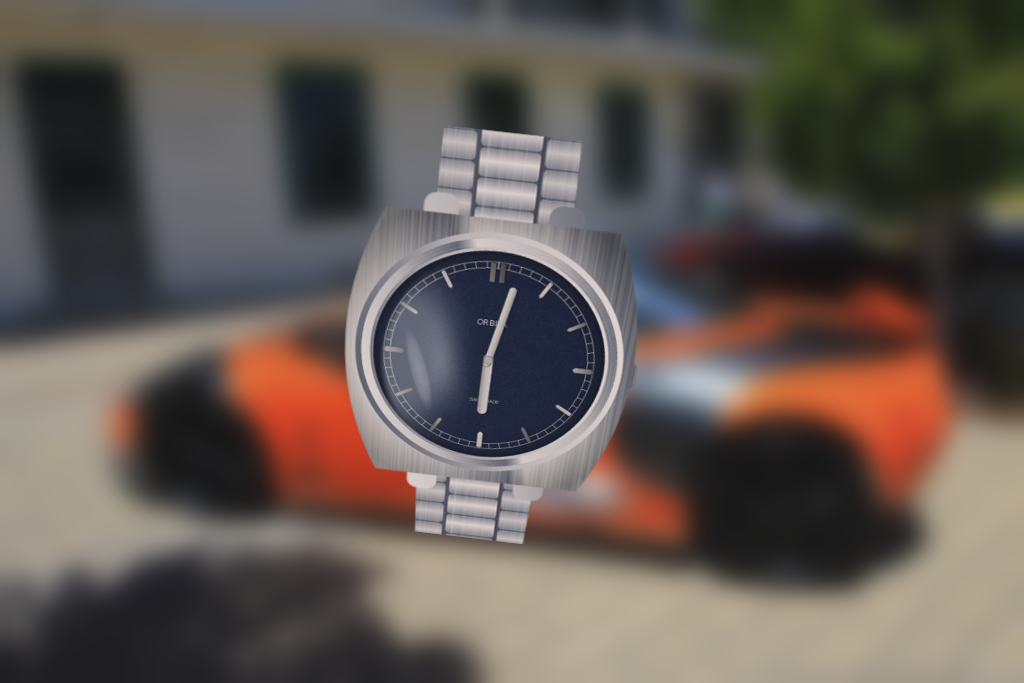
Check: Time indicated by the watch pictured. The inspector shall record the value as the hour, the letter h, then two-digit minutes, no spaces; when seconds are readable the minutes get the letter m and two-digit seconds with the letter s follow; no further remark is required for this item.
6h02
